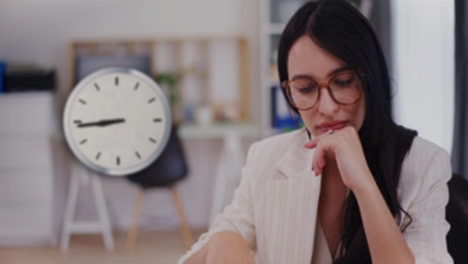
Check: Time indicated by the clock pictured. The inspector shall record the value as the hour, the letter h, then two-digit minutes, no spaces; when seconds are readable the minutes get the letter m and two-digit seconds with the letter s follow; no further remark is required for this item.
8h44
